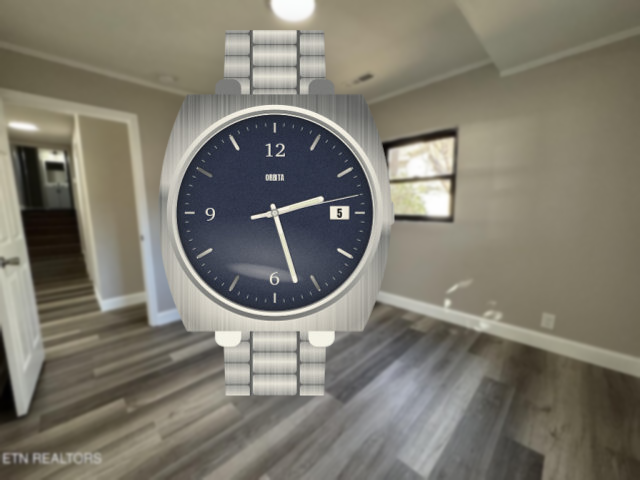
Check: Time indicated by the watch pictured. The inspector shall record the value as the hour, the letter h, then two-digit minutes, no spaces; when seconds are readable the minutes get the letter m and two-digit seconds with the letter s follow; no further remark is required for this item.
2h27m13s
